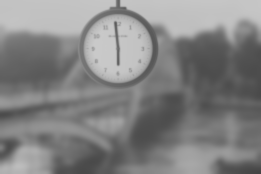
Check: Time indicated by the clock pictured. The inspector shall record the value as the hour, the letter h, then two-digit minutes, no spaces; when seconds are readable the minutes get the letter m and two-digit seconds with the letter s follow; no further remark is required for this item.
5h59
